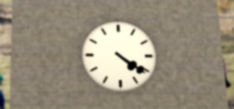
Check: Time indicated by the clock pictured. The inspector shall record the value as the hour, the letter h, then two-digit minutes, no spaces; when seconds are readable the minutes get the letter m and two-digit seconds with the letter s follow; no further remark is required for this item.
4h21
